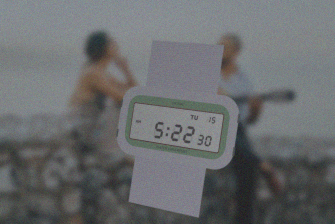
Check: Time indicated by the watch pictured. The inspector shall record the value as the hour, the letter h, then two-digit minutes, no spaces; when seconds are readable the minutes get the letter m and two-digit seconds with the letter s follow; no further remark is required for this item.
5h22m30s
